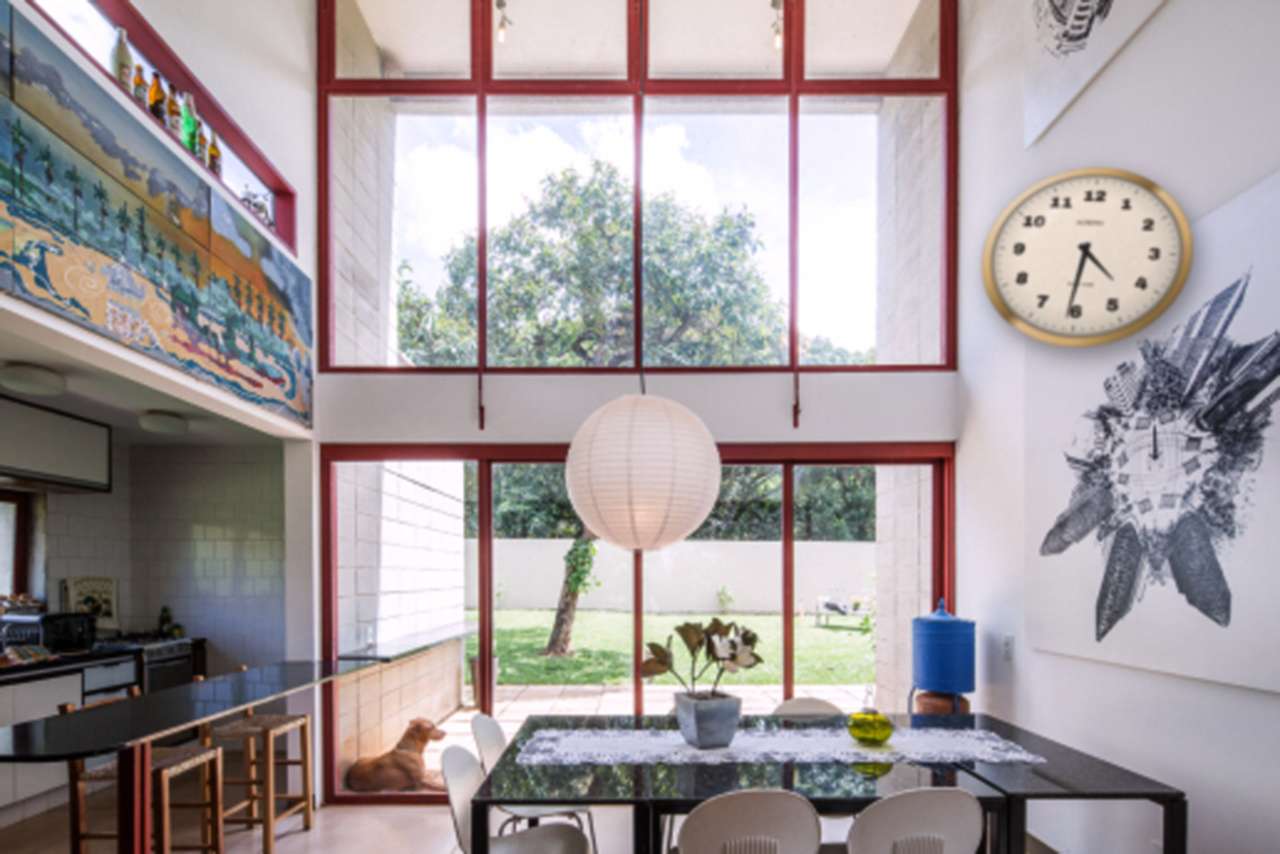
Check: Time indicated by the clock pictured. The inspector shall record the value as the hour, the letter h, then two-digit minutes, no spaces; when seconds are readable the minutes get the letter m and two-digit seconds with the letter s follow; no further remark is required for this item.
4h31
